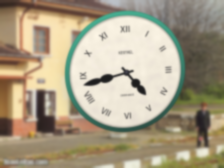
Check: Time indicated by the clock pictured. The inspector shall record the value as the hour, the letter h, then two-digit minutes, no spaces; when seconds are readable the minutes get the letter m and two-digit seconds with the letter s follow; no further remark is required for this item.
4h43
